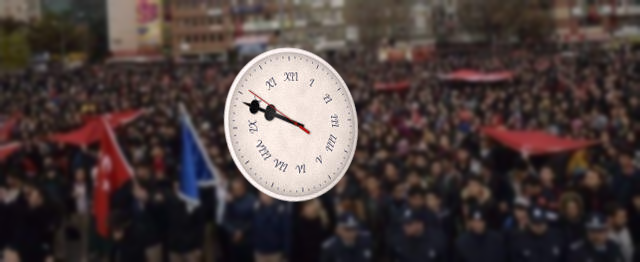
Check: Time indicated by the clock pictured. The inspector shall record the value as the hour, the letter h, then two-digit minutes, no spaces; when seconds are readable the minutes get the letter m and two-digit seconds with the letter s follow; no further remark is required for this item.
9h48m51s
